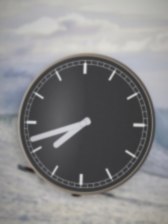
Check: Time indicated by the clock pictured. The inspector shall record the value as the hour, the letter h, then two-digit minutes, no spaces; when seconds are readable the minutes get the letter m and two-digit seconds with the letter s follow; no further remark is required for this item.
7h42
